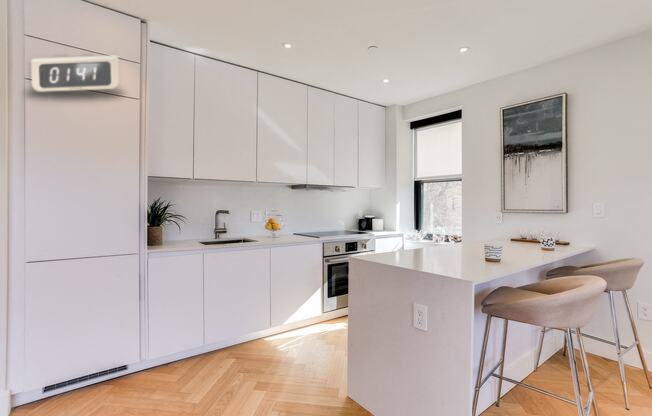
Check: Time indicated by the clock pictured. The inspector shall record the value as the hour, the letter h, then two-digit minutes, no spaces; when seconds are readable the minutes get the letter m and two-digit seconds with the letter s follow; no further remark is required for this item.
1h41
